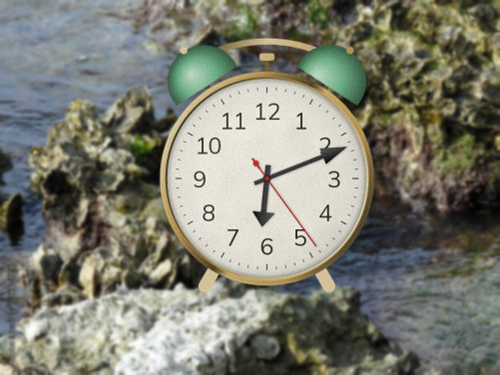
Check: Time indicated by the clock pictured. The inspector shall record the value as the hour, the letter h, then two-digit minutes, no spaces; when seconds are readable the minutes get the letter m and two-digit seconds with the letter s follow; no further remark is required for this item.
6h11m24s
